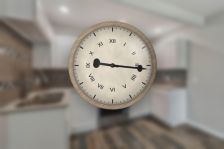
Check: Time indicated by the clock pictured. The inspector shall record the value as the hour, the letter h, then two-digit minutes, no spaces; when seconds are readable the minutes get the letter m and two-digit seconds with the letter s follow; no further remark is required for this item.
9h16
